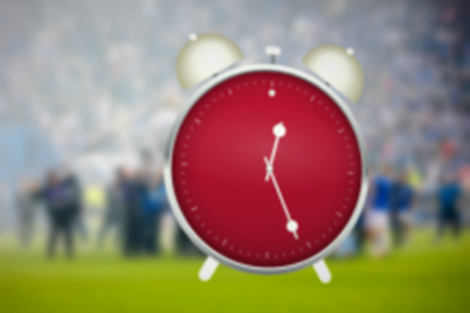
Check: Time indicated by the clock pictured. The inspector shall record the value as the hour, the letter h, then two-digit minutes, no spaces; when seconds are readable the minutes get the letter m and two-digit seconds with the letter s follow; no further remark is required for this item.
12h26
